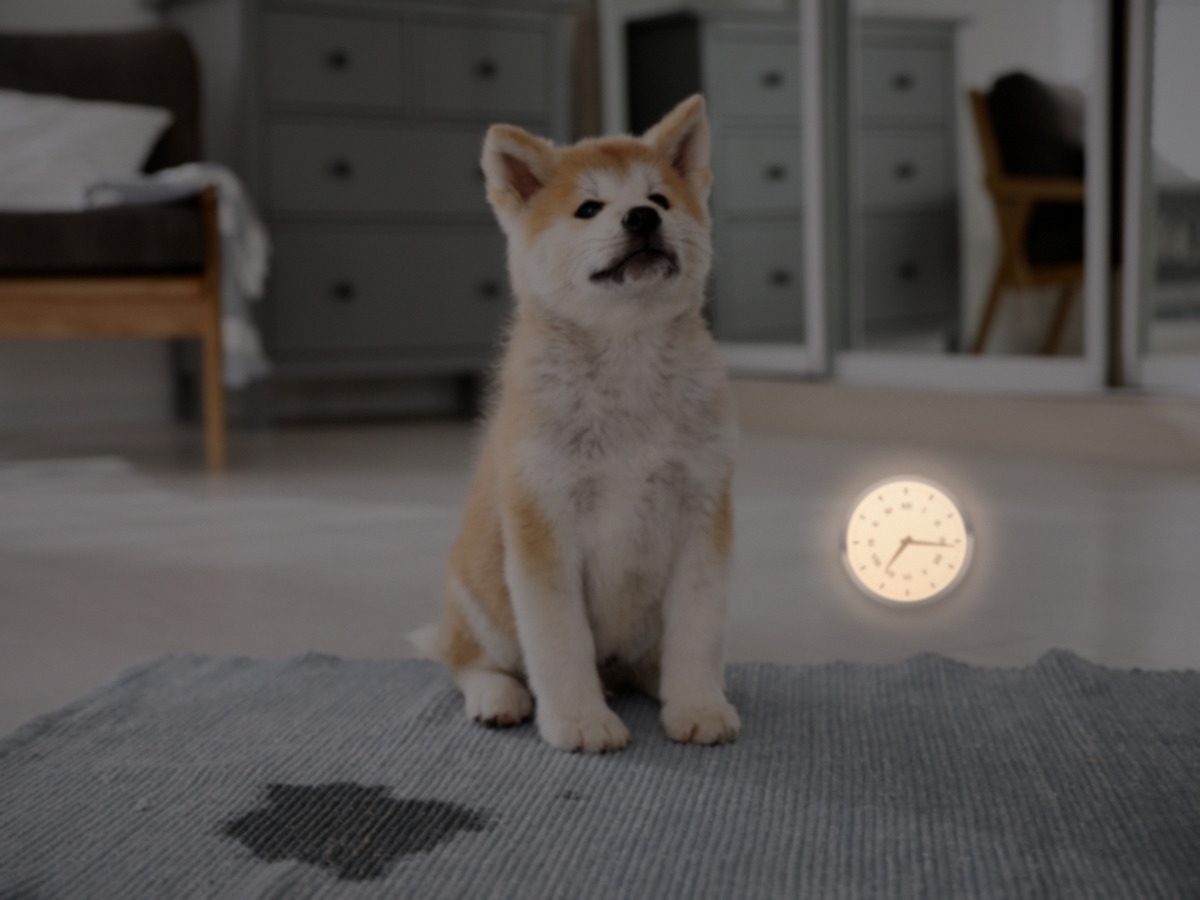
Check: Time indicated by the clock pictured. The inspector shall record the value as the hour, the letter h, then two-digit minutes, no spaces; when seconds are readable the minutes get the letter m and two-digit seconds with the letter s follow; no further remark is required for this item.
7h16
